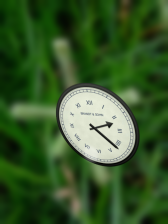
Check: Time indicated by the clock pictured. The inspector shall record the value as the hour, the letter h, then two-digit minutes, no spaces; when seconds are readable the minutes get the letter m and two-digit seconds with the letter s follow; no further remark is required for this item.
2h22
